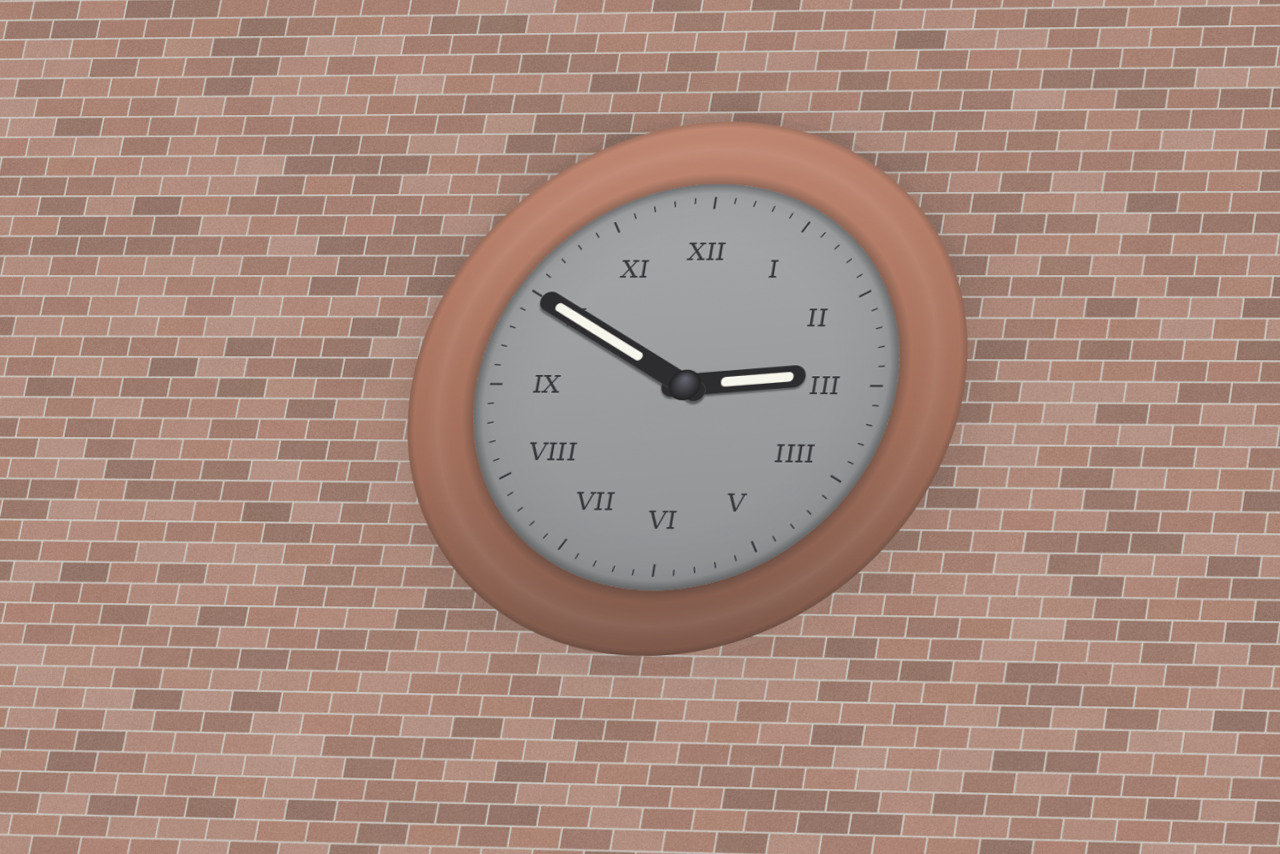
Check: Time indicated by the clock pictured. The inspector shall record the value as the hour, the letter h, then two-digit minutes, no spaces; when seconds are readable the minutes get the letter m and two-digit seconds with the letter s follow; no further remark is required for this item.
2h50
